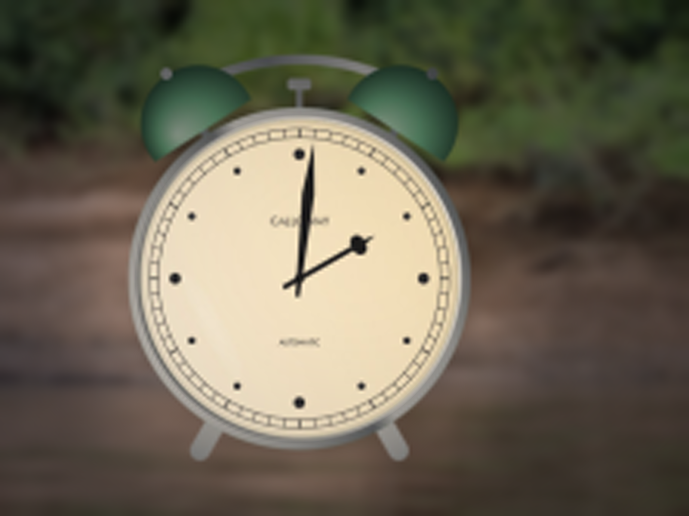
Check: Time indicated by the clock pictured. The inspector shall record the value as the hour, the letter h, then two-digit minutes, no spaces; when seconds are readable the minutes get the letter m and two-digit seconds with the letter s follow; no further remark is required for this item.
2h01
